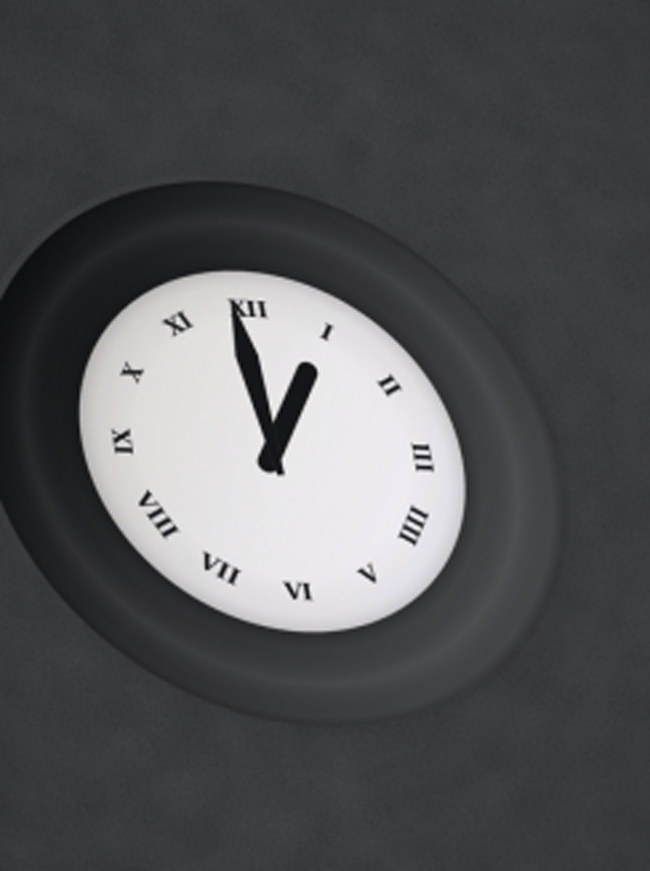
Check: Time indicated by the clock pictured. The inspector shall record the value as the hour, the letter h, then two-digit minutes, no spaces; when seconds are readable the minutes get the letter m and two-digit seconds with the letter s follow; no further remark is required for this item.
12h59
